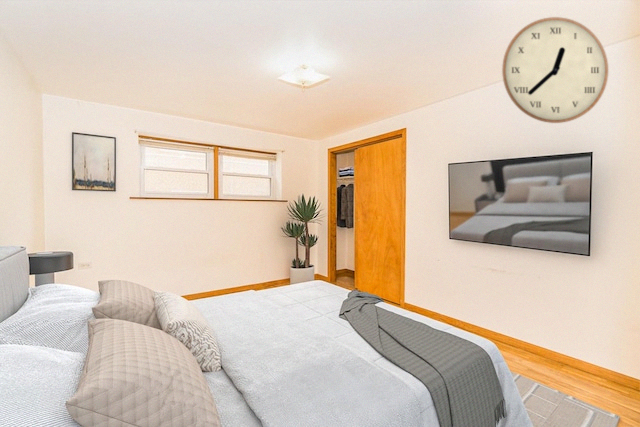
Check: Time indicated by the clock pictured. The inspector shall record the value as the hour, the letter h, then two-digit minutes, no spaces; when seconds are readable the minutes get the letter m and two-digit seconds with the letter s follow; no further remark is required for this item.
12h38
